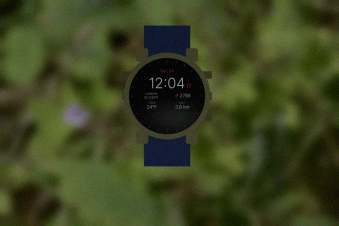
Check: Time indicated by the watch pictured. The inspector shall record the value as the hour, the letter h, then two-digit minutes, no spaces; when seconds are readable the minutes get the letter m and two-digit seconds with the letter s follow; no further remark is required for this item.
12h04
